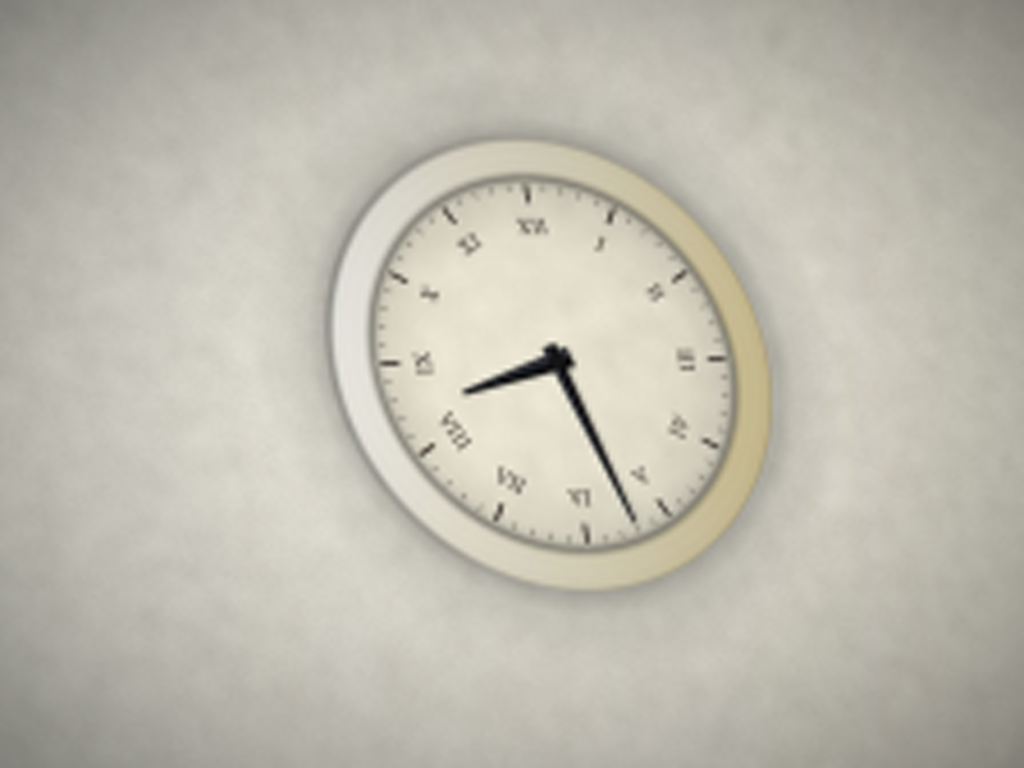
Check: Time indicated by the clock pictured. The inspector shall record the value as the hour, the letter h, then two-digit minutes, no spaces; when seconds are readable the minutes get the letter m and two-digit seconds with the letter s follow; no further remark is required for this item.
8h27
